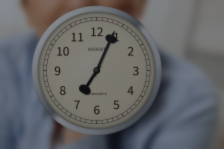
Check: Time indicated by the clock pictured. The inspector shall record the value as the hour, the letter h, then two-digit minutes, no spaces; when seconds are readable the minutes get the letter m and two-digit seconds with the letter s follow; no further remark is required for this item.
7h04
